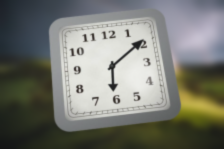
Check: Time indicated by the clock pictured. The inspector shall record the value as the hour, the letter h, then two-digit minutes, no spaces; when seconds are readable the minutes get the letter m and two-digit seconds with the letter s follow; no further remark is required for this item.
6h09
